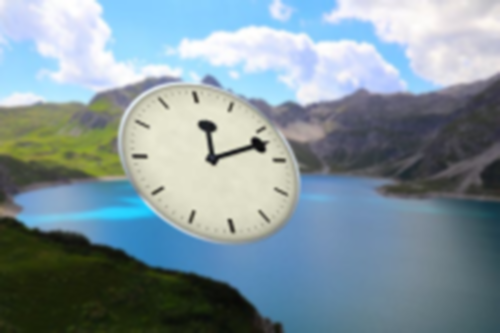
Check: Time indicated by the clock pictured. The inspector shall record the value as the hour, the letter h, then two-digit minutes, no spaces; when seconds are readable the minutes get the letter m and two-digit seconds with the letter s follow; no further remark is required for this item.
12h12
